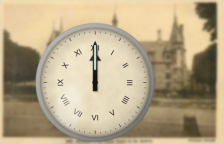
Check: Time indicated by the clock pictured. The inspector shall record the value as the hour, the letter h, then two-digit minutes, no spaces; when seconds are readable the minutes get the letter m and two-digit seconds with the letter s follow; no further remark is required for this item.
12h00
